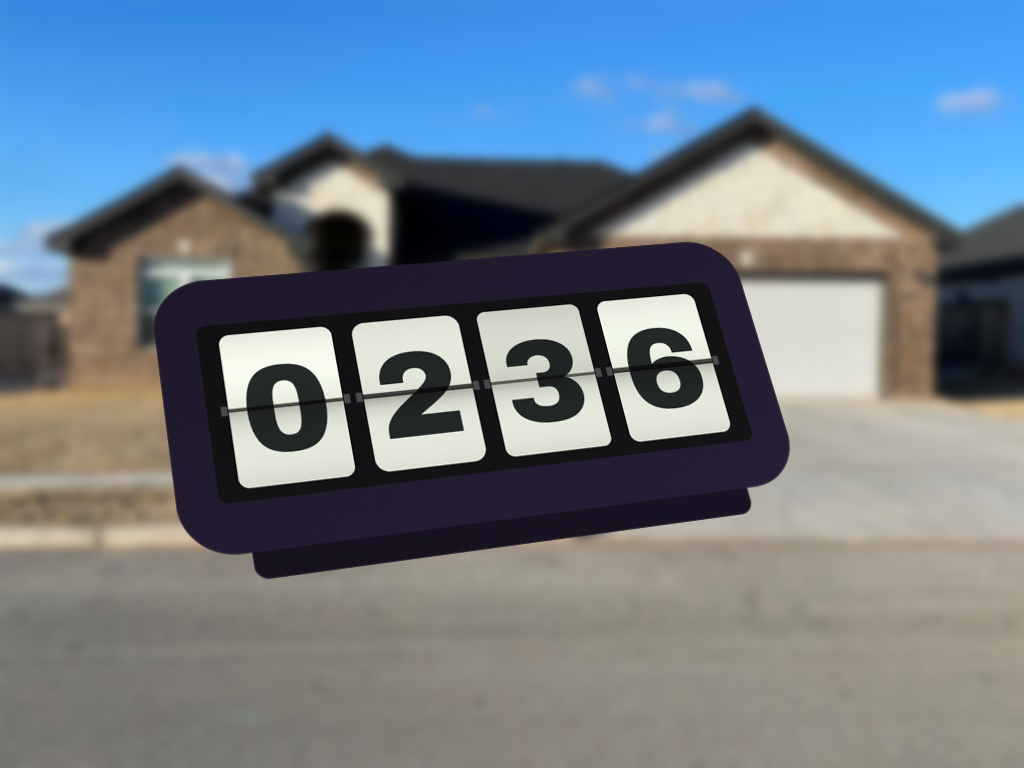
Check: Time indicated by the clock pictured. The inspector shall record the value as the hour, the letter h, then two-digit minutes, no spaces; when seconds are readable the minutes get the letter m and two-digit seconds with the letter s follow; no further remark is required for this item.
2h36
